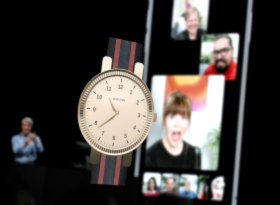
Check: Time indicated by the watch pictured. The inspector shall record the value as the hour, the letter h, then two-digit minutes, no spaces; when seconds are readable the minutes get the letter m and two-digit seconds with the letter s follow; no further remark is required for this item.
10h38
